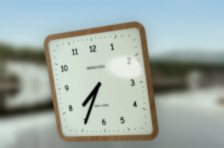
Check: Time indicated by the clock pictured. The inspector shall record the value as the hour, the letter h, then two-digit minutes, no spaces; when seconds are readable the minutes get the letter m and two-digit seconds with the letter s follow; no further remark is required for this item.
7h35
